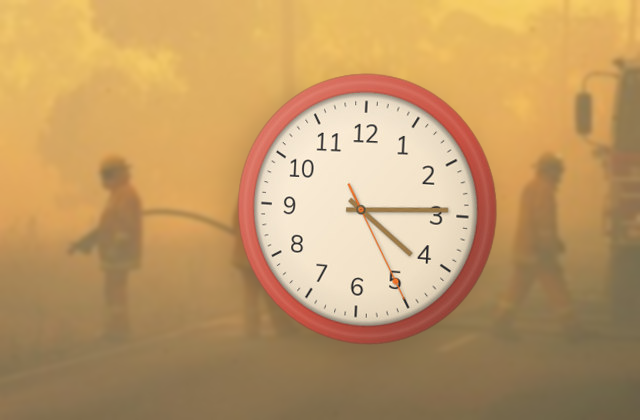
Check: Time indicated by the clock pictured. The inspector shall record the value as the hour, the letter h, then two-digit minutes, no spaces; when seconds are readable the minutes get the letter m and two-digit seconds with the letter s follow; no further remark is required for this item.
4h14m25s
